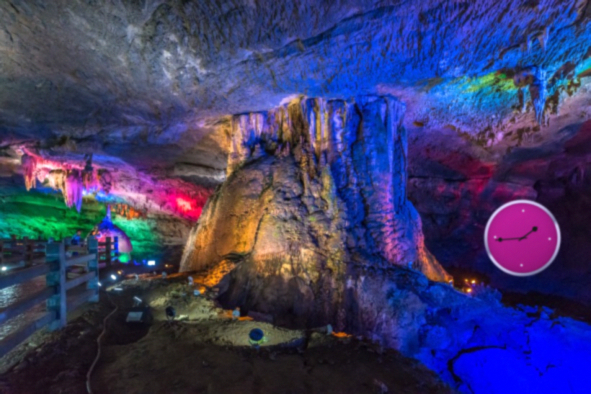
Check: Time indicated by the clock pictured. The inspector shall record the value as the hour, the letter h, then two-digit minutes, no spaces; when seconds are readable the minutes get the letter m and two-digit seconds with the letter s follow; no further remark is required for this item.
1h44
